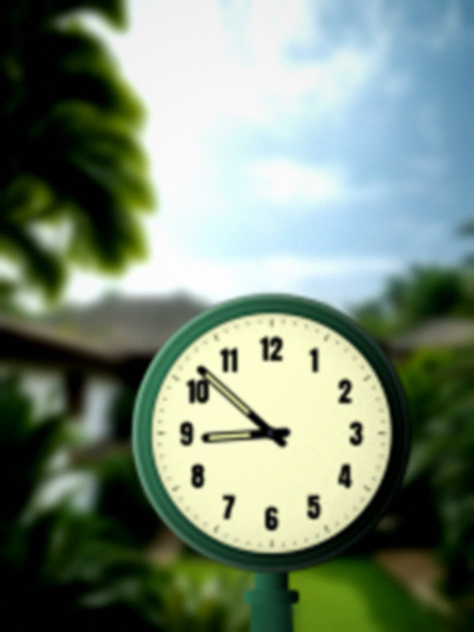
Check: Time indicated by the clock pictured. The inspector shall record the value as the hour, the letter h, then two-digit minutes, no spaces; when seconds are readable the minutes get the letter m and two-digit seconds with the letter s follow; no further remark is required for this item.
8h52
